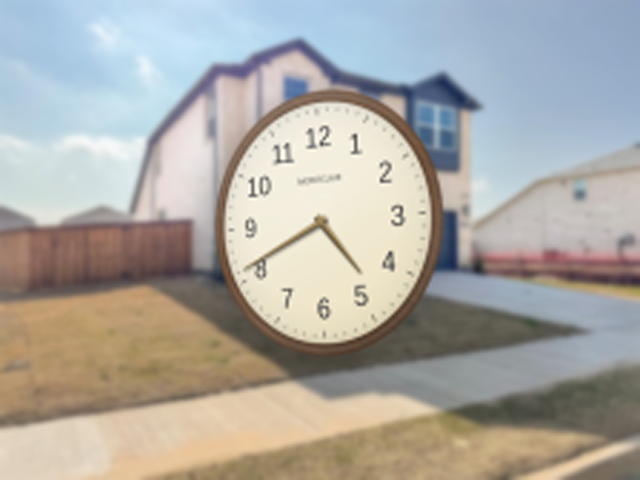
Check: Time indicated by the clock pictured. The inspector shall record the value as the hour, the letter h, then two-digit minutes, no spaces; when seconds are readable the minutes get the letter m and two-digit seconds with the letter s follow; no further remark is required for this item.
4h41
